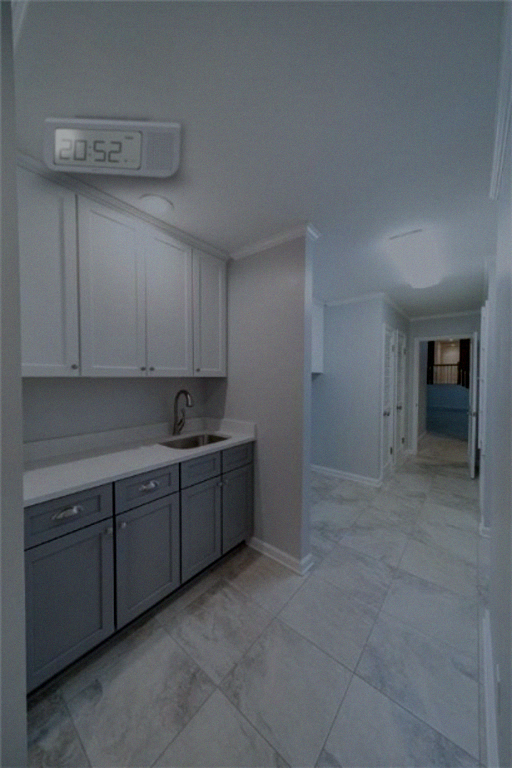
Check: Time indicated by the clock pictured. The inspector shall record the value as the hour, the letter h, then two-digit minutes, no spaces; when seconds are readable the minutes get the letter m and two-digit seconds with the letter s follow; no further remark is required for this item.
20h52
